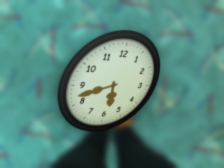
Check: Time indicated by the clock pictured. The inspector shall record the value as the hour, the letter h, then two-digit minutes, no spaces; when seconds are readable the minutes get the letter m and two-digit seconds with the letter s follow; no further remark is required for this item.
5h42
